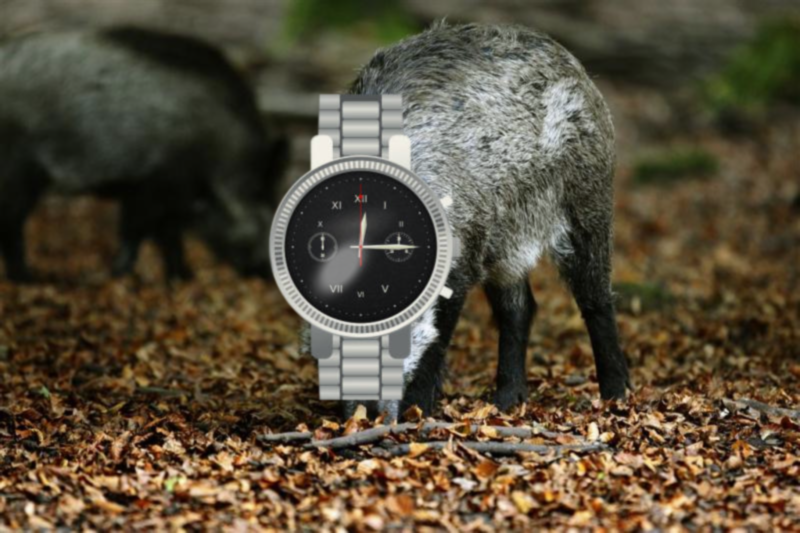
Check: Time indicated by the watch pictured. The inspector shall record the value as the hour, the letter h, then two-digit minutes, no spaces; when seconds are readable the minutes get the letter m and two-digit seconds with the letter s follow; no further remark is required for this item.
12h15
